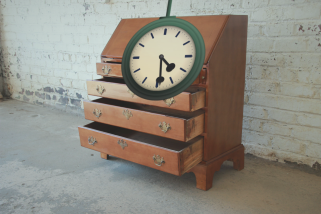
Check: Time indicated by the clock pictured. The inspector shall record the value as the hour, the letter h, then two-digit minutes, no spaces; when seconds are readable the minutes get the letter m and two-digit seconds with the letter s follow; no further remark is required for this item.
4h29
